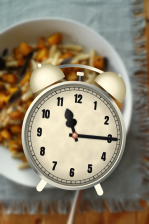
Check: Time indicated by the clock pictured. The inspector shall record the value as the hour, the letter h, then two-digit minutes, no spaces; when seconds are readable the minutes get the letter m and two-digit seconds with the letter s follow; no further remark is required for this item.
11h15
